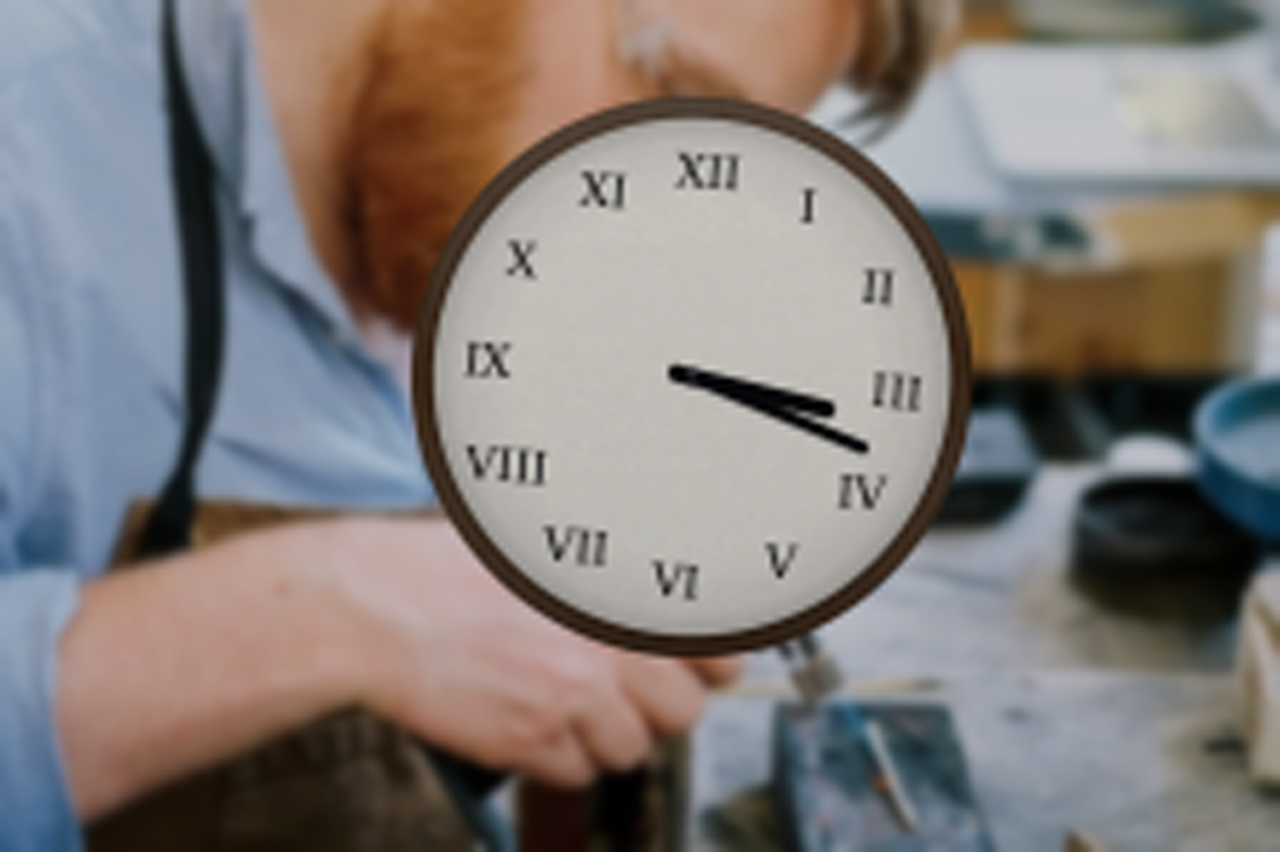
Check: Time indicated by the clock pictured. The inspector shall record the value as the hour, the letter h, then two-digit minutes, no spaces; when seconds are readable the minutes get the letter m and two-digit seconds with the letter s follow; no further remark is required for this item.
3h18
